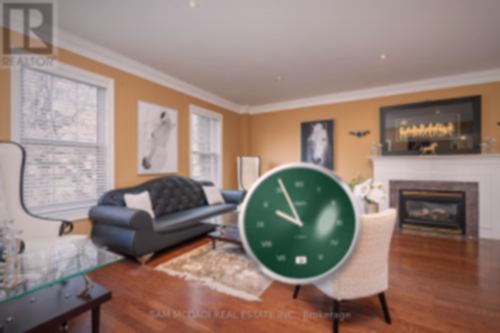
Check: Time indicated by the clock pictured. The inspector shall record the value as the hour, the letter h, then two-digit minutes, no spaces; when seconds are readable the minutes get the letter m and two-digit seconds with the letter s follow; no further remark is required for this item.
9h56
